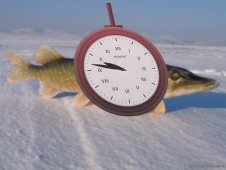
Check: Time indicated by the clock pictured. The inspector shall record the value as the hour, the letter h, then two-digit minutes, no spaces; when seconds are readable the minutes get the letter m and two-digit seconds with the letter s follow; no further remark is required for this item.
9h47
